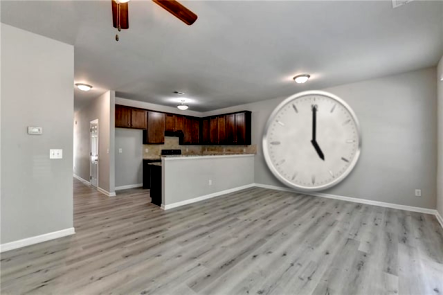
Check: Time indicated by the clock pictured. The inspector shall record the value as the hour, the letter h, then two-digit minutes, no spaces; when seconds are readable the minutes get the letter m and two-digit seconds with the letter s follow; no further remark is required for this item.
5h00
